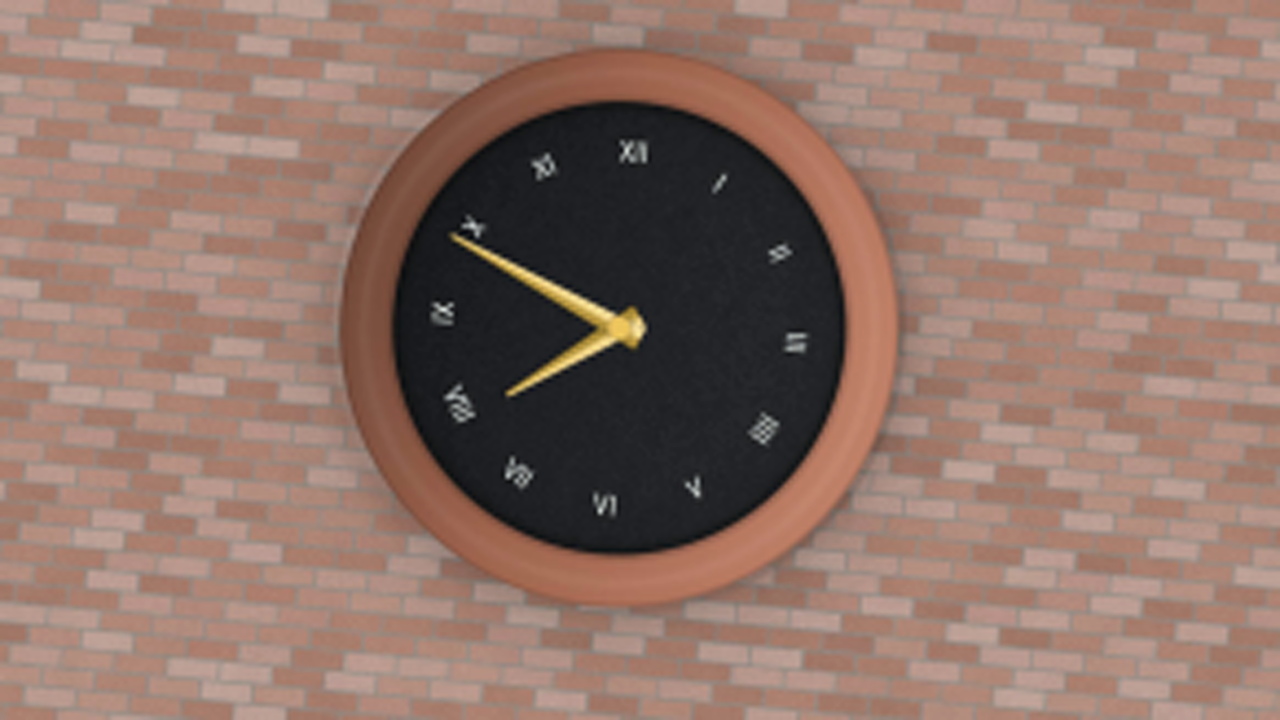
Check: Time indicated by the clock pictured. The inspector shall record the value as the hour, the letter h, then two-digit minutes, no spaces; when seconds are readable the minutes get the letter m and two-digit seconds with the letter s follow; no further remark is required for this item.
7h49
